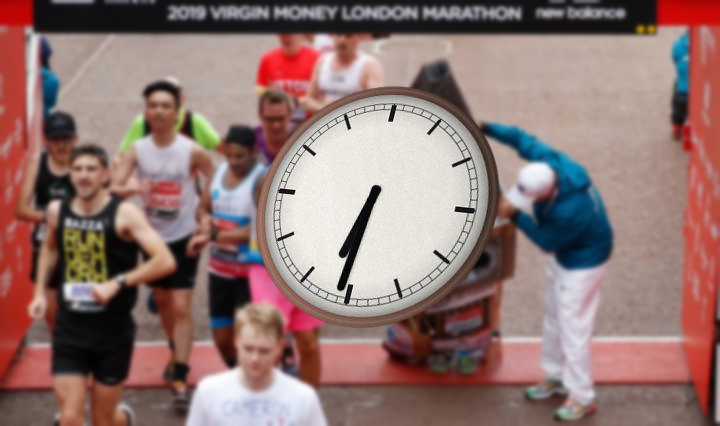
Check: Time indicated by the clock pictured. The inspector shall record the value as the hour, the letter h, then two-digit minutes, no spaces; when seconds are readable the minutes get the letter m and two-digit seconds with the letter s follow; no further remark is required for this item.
6h31
